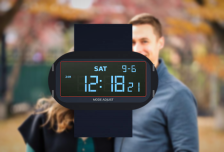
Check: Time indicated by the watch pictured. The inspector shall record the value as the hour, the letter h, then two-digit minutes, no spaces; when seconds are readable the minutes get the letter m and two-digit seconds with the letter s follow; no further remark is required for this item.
12h18m21s
